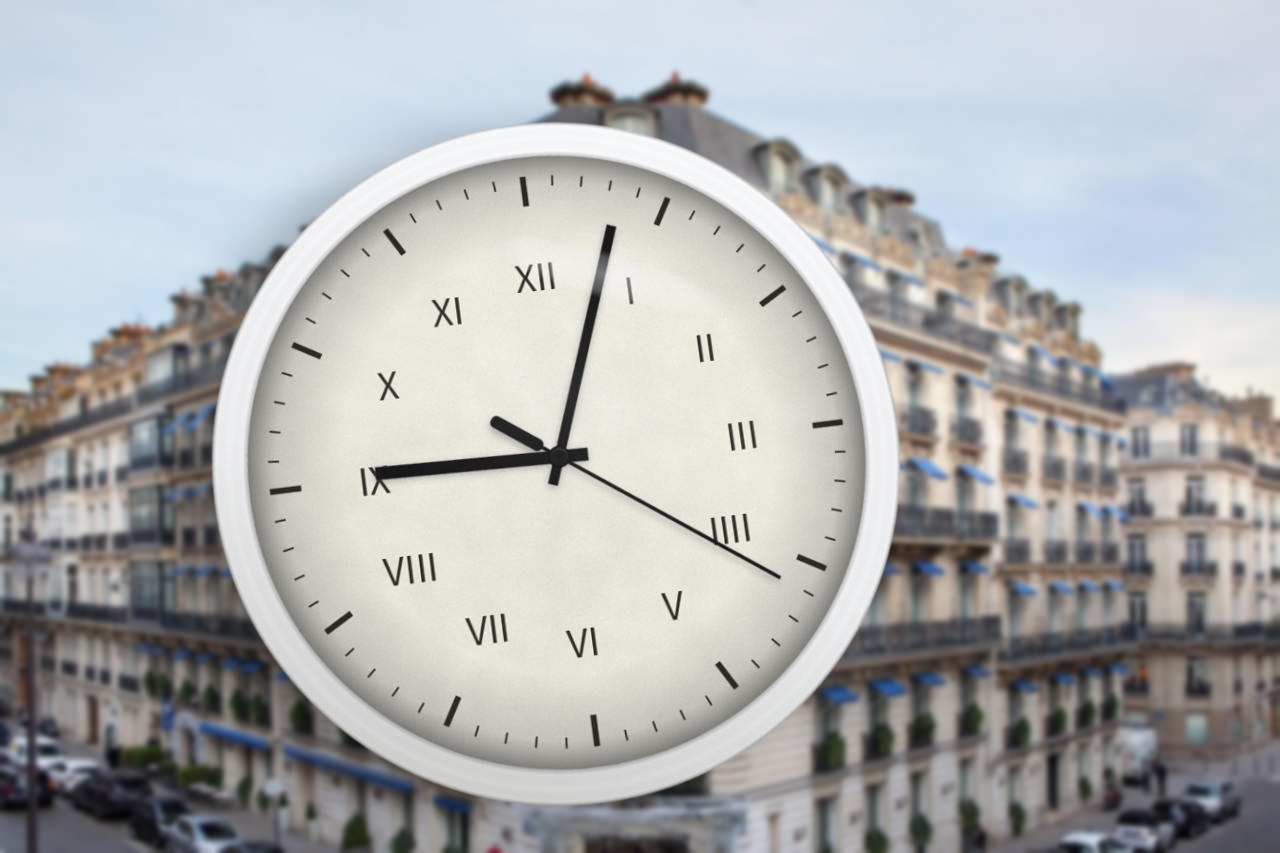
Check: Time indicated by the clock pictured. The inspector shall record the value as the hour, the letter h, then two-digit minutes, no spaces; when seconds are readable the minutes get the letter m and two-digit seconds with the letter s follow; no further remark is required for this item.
9h03m21s
